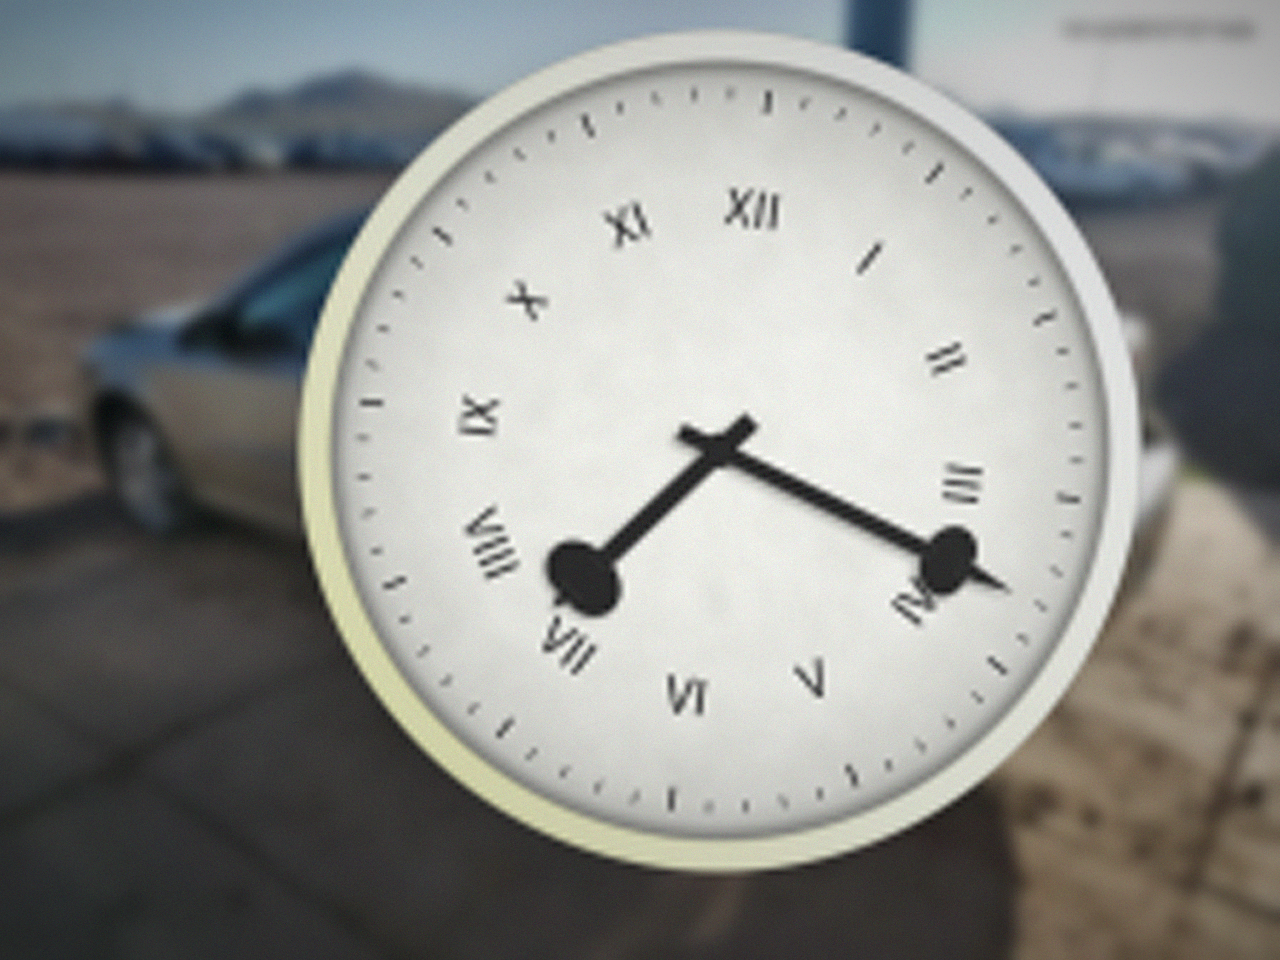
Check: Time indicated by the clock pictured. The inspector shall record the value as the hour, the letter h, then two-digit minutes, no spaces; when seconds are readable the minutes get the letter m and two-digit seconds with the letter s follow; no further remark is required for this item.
7h18
